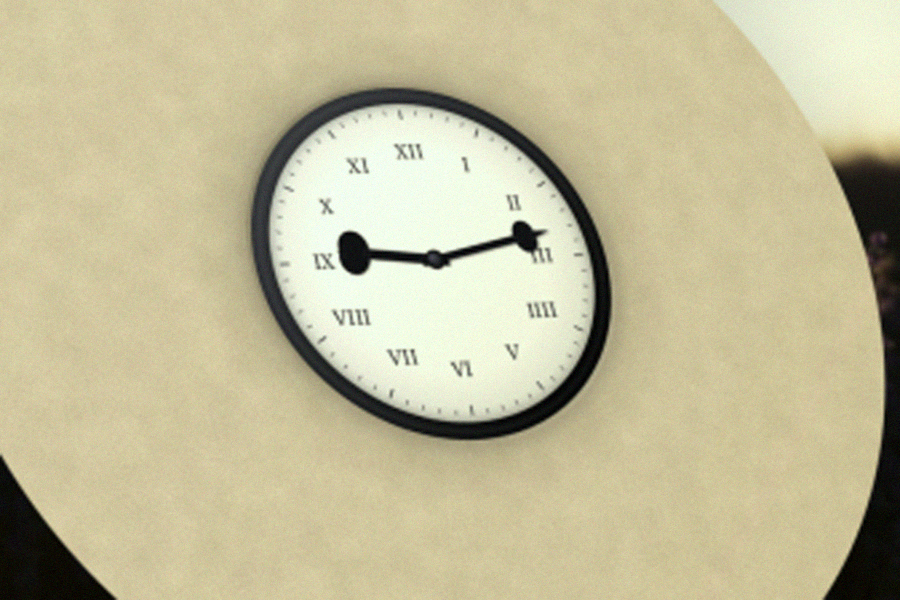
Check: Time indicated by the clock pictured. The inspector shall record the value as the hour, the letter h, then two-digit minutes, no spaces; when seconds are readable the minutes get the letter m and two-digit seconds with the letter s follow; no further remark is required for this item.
9h13
